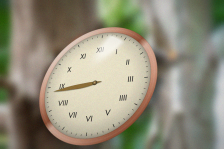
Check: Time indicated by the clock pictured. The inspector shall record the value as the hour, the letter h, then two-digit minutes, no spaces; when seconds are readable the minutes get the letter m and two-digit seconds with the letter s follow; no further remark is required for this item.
8h44
